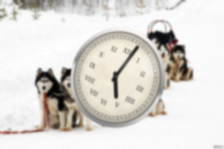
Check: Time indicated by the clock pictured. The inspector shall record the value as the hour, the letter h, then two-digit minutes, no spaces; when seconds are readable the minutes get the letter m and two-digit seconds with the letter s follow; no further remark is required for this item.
5h02
